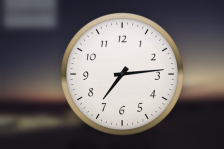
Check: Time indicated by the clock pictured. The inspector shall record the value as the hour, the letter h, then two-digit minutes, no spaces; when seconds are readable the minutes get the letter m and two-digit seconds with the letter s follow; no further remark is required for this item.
7h14
